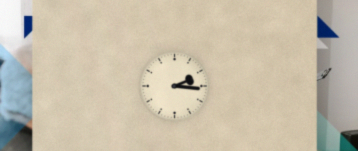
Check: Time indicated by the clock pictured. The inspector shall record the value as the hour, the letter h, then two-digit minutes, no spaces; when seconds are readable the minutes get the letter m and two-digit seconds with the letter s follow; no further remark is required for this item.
2h16
